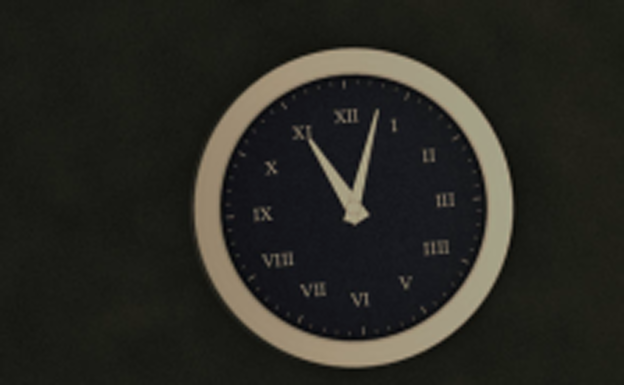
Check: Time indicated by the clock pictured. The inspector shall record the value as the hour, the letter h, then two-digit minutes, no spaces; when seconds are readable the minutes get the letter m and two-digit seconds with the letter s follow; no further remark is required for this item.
11h03
